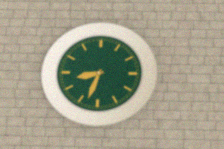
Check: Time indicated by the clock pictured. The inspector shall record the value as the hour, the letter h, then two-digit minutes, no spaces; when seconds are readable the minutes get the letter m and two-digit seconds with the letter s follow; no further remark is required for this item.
8h33
